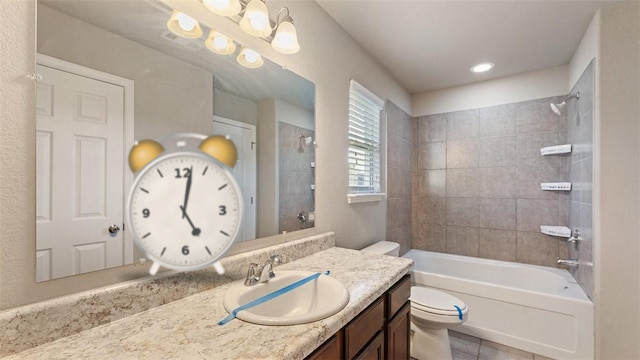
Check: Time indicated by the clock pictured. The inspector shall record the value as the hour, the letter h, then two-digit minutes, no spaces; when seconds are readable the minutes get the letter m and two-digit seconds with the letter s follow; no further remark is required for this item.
5h02
